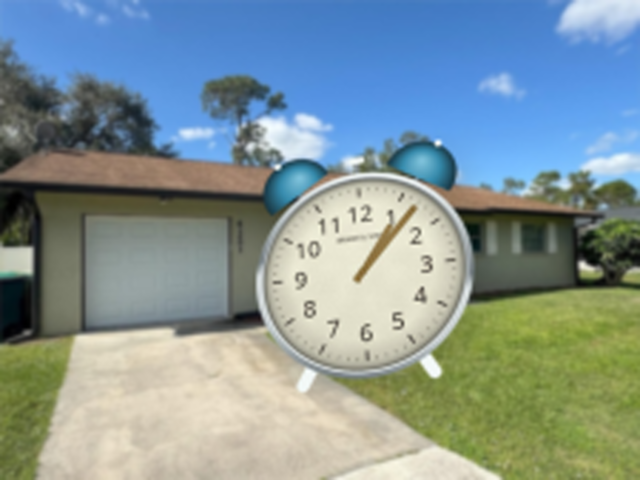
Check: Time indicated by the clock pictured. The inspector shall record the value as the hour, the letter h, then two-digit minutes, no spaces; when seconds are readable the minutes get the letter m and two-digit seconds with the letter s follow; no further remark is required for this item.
1h07
